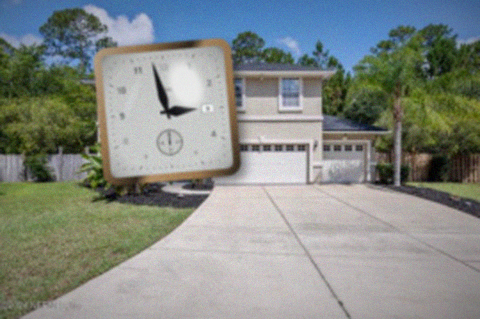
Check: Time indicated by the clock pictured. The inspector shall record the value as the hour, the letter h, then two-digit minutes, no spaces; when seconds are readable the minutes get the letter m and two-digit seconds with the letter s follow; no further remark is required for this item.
2h58
